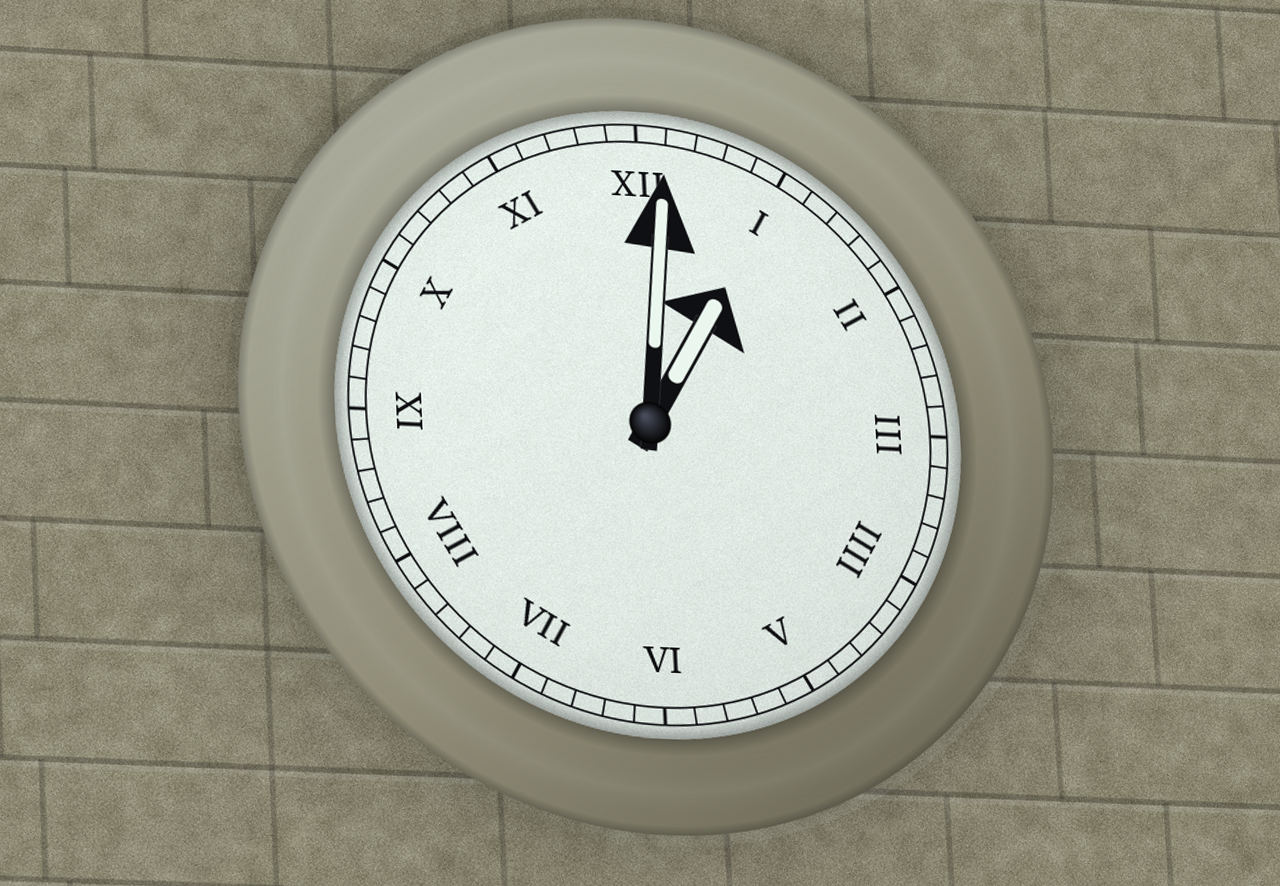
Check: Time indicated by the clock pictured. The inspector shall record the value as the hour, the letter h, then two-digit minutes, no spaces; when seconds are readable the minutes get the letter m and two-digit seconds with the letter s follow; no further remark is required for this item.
1h01
